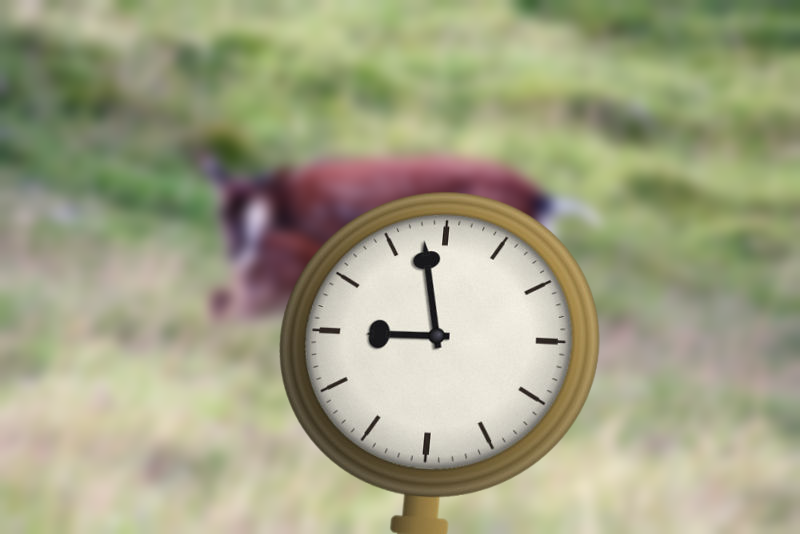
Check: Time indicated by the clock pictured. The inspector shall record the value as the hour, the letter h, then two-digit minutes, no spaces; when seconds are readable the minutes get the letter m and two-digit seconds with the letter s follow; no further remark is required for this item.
8h58
